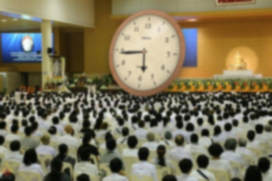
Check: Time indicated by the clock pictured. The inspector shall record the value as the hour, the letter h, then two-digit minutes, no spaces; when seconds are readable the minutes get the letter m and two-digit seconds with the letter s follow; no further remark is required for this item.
5h44
